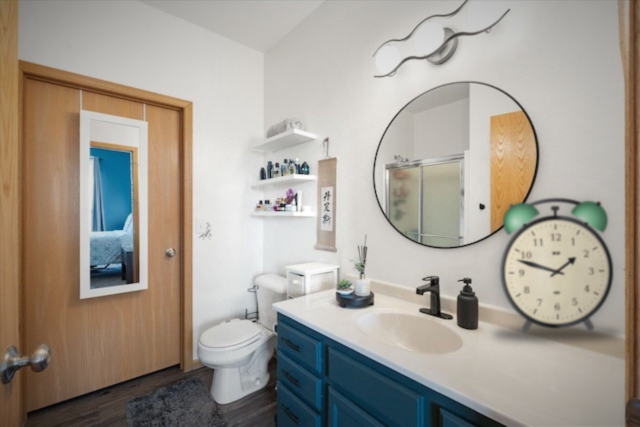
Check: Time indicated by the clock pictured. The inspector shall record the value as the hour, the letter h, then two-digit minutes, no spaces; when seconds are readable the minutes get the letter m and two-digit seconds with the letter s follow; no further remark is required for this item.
1h48
